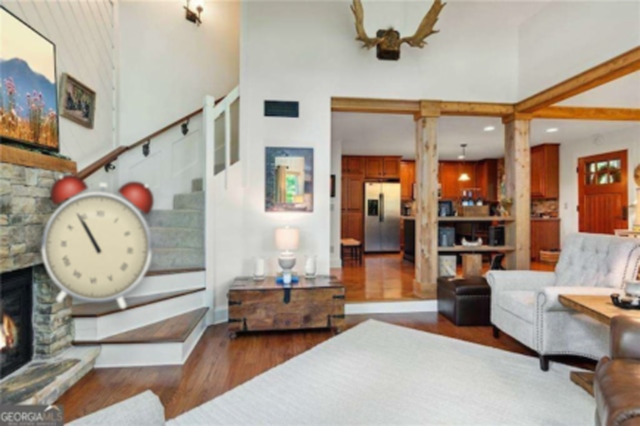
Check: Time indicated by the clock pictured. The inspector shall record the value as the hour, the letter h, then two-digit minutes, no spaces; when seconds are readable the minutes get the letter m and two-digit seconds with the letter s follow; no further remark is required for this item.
10h54
